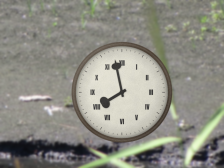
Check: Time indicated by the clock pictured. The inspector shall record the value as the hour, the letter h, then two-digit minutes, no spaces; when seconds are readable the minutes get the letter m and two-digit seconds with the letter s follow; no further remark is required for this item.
7h58
